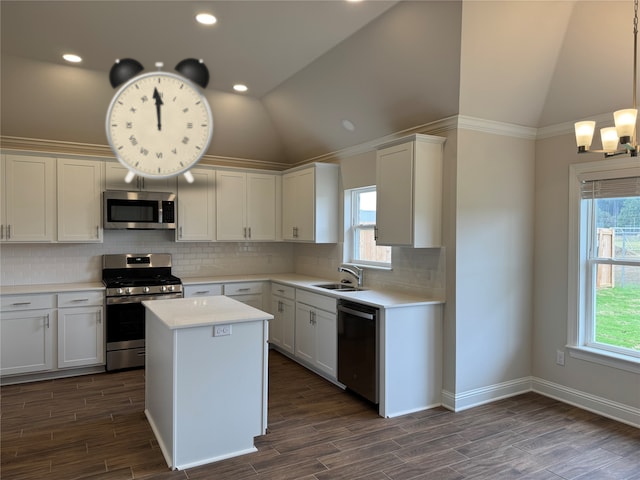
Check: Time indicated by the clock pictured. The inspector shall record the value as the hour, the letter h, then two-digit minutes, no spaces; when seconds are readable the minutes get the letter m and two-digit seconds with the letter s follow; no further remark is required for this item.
11h59
